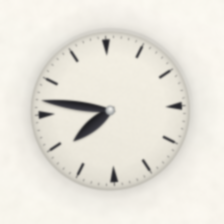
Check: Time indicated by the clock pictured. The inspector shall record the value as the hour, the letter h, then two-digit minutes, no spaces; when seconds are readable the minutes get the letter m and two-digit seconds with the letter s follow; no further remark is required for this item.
7h47
